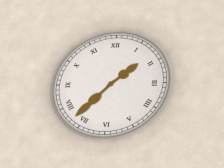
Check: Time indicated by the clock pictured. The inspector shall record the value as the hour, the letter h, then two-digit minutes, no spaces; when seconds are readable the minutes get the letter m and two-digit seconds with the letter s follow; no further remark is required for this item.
1h37
